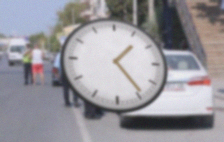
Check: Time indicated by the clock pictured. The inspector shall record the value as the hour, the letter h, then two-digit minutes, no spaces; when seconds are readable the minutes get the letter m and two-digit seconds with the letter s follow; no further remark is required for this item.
1h24
